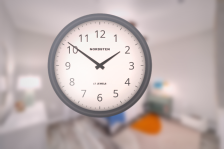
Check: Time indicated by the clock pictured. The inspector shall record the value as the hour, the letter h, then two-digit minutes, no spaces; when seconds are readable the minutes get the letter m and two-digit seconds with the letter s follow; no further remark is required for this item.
1h51
